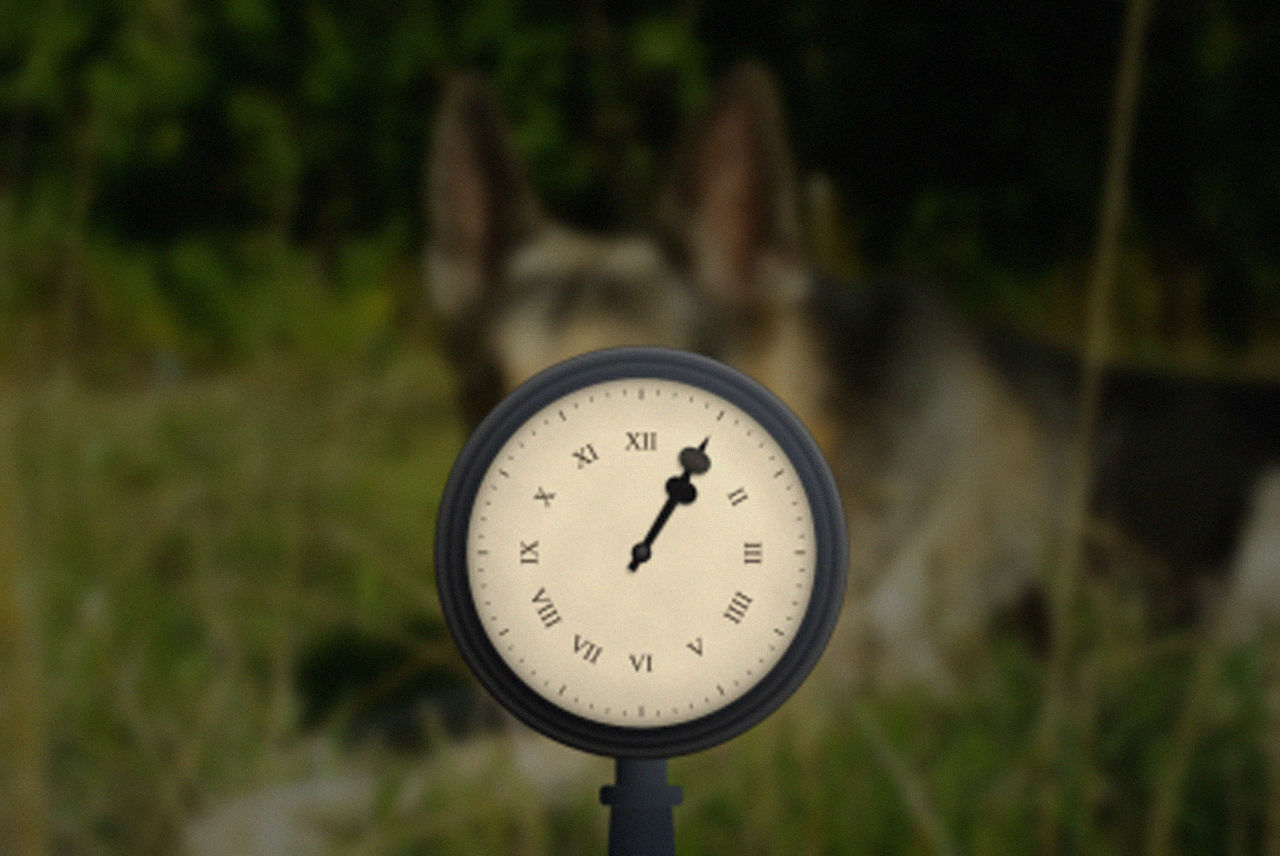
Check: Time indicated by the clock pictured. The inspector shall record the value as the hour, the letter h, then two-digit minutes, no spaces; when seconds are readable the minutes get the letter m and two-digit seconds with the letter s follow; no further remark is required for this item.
1h05
